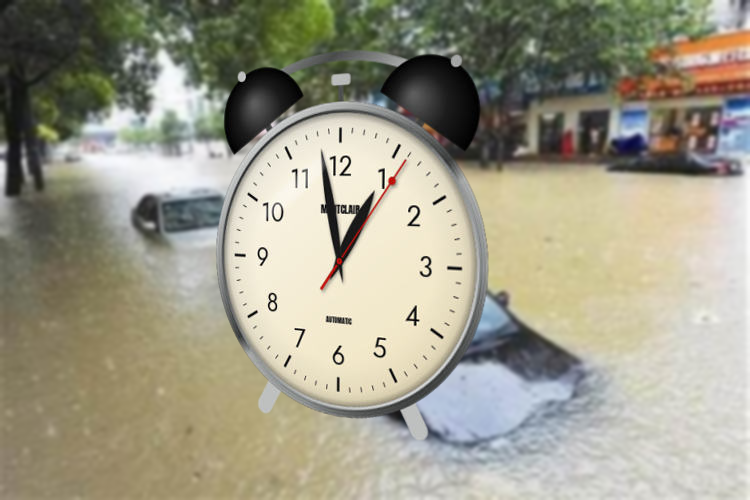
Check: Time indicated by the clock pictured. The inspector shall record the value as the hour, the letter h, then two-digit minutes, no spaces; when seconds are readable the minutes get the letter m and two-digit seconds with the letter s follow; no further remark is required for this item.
12h58m06s
